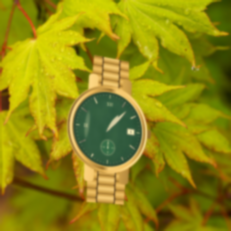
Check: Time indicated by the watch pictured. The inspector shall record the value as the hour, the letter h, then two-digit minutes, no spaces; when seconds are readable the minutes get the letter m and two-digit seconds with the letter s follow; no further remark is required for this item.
1h07
